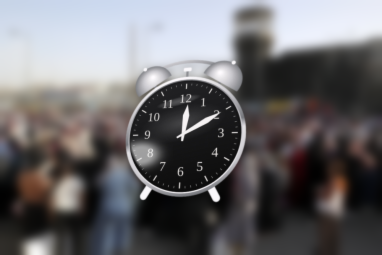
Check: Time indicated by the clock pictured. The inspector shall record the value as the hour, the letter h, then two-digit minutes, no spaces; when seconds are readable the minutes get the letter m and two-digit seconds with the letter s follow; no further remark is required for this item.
12h10
